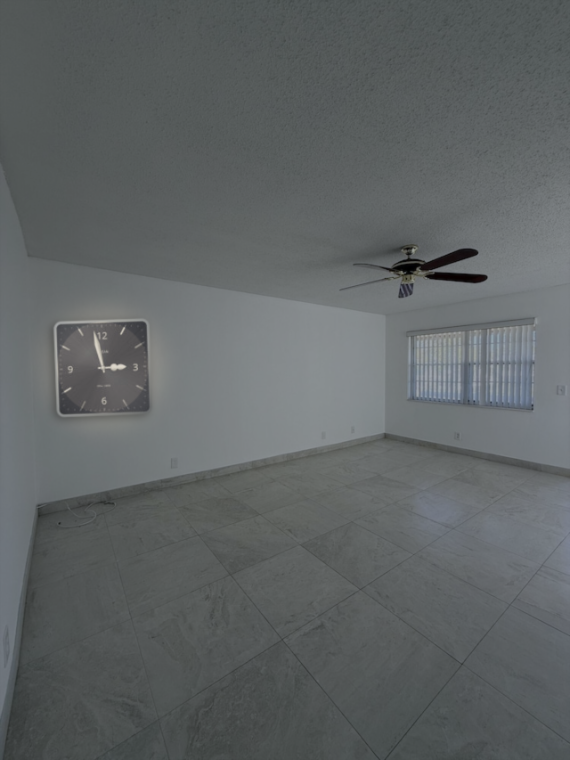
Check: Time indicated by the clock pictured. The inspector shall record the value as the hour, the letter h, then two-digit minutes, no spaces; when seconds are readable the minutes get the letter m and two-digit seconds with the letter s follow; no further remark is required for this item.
2h58
